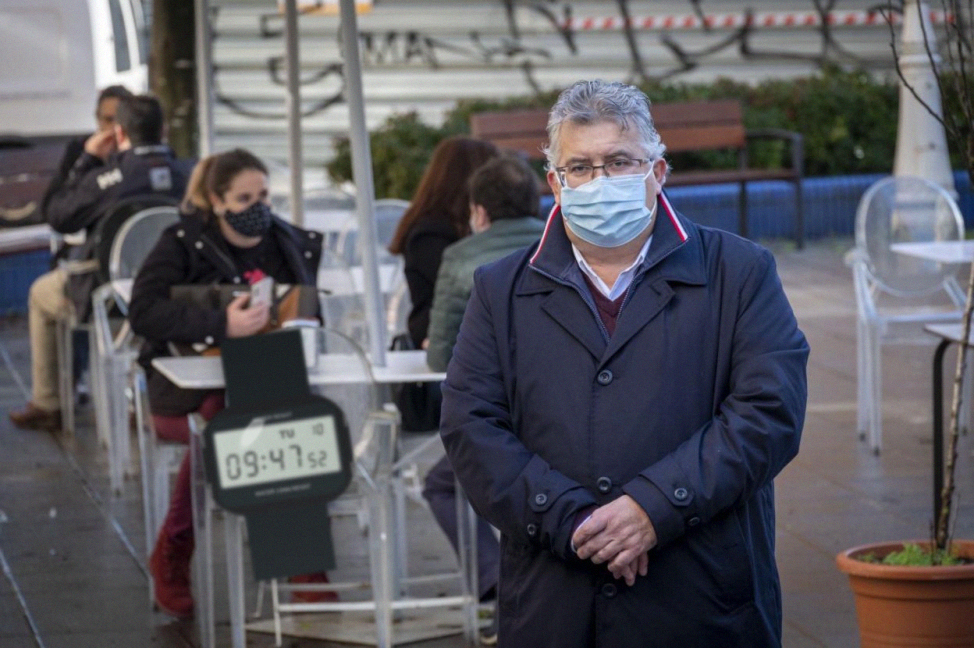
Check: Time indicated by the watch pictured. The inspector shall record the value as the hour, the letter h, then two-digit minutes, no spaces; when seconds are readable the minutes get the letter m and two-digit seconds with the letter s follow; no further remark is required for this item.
9h47m52s
